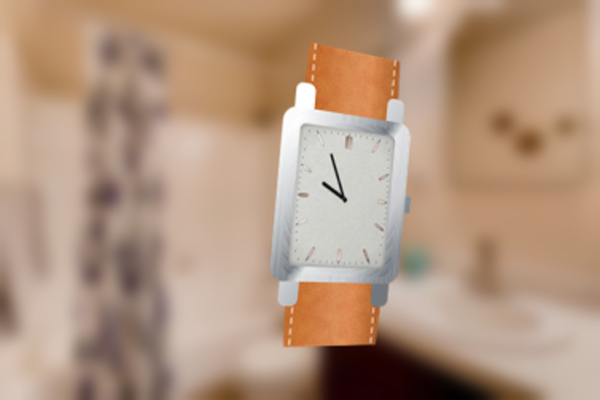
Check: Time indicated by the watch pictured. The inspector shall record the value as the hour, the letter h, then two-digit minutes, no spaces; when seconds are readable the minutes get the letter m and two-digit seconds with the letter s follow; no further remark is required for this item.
9h56
